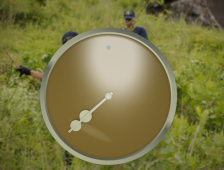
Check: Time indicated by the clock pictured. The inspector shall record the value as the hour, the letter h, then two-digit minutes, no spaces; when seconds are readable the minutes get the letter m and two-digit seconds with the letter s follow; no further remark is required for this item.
7h38
